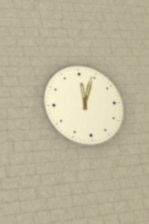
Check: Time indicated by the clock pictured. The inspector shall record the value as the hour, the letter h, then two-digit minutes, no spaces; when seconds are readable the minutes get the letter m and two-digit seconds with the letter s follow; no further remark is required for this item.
12h04
